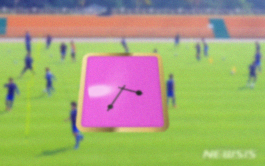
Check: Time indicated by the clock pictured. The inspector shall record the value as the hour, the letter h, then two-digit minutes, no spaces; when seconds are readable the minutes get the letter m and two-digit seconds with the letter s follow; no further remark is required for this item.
3h35
